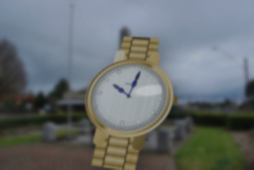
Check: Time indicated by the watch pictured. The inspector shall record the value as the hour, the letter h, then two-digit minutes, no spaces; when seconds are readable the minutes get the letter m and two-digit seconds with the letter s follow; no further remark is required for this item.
10h02
